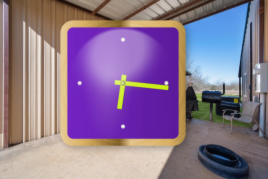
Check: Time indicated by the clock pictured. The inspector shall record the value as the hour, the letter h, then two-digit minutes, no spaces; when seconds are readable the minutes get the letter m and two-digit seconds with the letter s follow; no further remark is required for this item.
6h16
